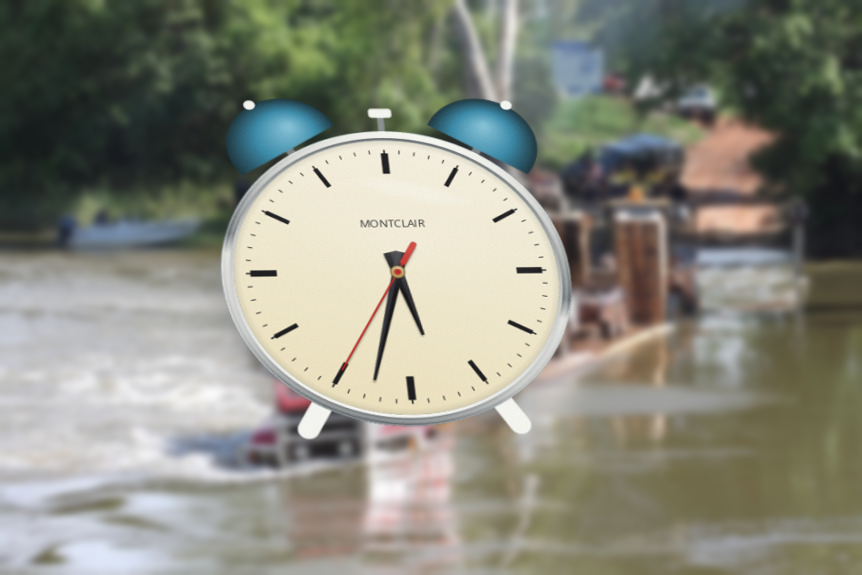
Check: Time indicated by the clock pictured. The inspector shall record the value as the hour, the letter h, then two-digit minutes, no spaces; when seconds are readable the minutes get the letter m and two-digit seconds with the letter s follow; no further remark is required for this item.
5h32m35s
